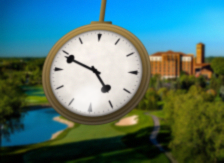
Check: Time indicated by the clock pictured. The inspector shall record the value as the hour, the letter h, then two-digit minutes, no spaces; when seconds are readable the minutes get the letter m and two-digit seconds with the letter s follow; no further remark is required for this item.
4h49
